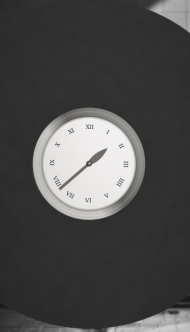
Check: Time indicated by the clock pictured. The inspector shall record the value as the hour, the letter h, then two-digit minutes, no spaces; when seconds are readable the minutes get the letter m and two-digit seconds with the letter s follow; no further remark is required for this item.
1h38
